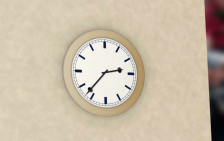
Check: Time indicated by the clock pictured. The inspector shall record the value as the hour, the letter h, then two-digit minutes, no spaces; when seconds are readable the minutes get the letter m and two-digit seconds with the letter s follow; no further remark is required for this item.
2h37
